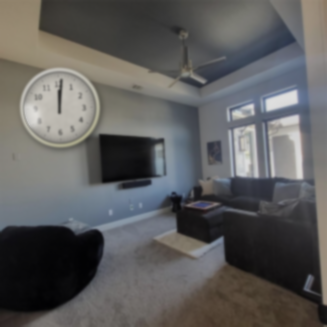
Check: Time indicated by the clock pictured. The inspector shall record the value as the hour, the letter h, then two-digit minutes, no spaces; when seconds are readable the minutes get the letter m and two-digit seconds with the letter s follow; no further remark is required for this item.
12h01
